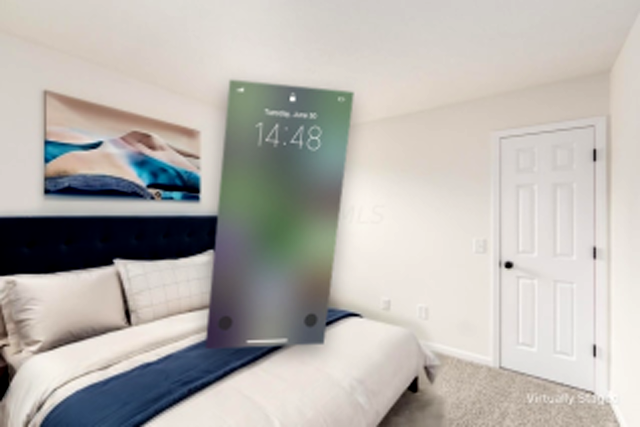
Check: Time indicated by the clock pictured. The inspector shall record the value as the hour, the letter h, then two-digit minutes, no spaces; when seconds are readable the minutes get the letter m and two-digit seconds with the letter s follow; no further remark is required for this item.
14h48
